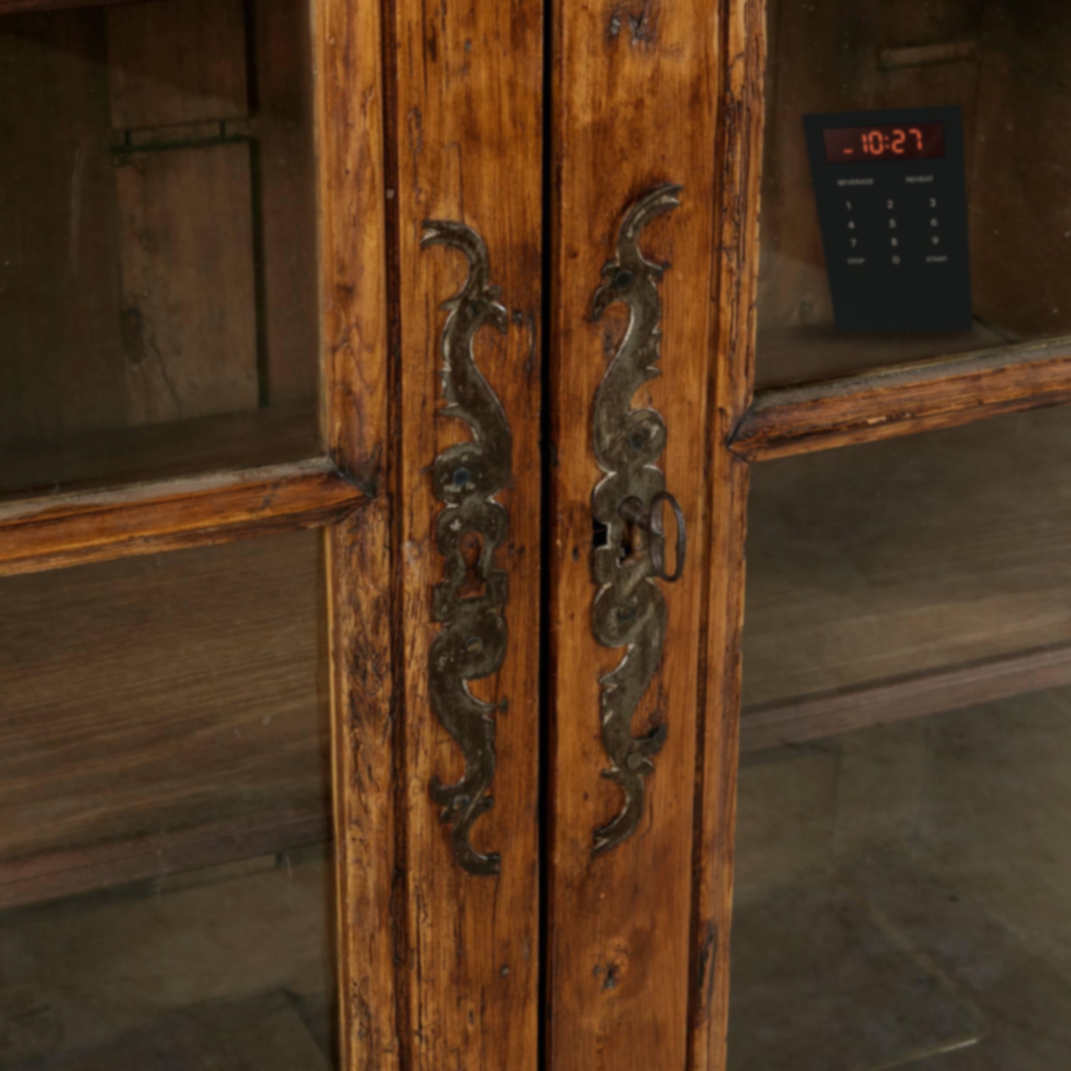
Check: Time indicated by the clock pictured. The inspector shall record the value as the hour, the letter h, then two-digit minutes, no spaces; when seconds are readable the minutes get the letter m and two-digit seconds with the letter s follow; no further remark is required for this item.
10h27
